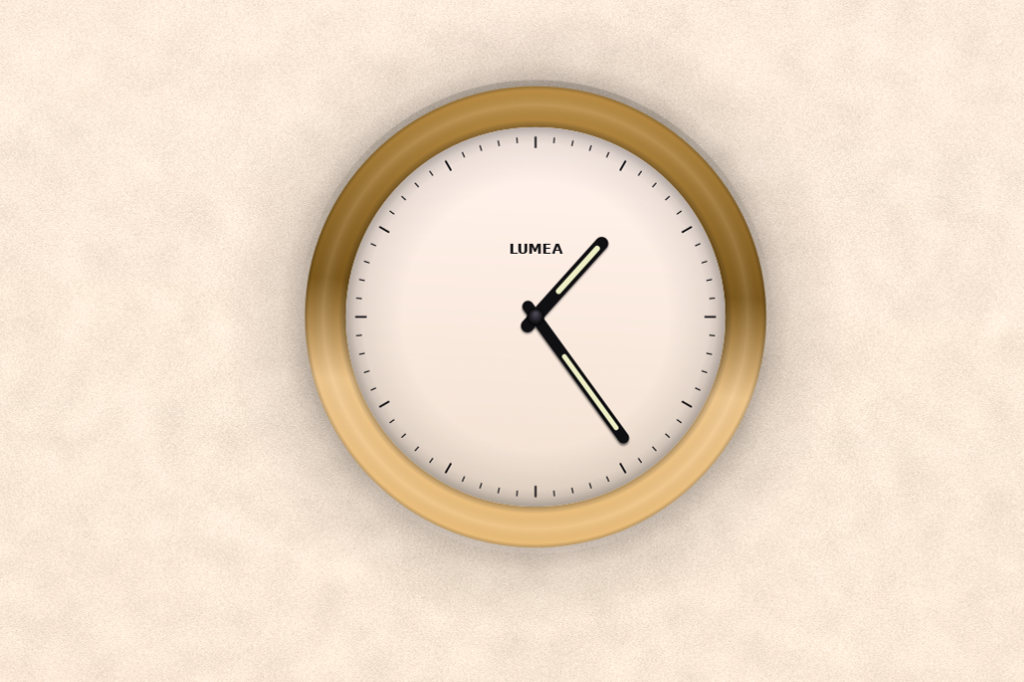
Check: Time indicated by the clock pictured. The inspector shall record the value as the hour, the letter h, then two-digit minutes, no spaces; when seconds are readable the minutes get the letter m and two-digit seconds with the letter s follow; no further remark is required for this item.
1h24
